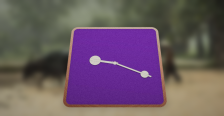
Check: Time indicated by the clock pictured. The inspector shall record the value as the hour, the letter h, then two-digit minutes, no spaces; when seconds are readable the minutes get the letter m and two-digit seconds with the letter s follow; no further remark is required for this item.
9h19
